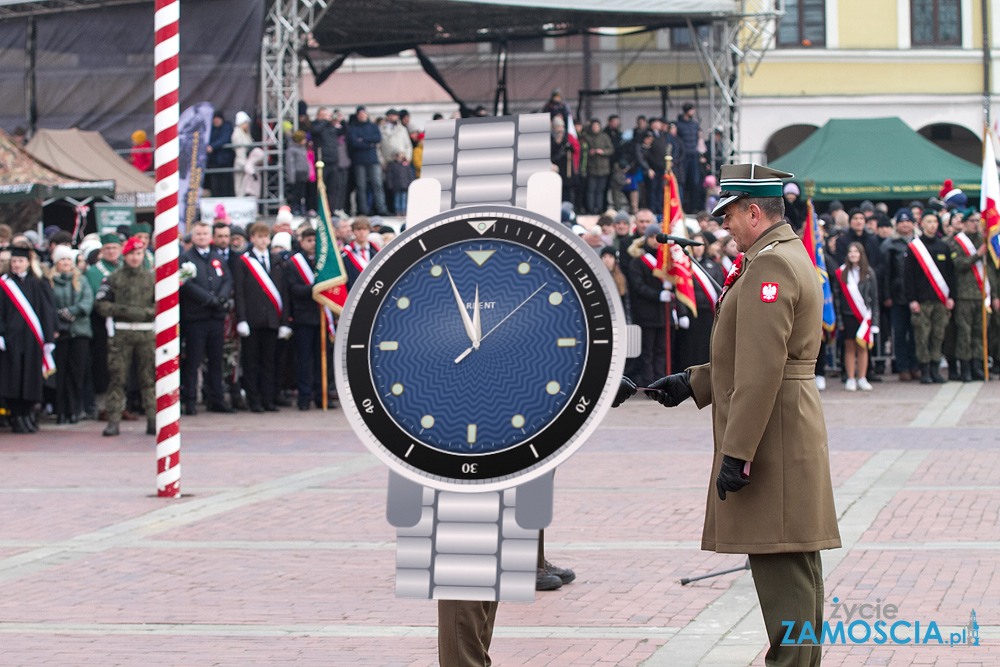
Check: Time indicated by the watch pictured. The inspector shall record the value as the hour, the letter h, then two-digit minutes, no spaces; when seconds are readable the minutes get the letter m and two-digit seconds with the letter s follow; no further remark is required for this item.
11h56m08s
